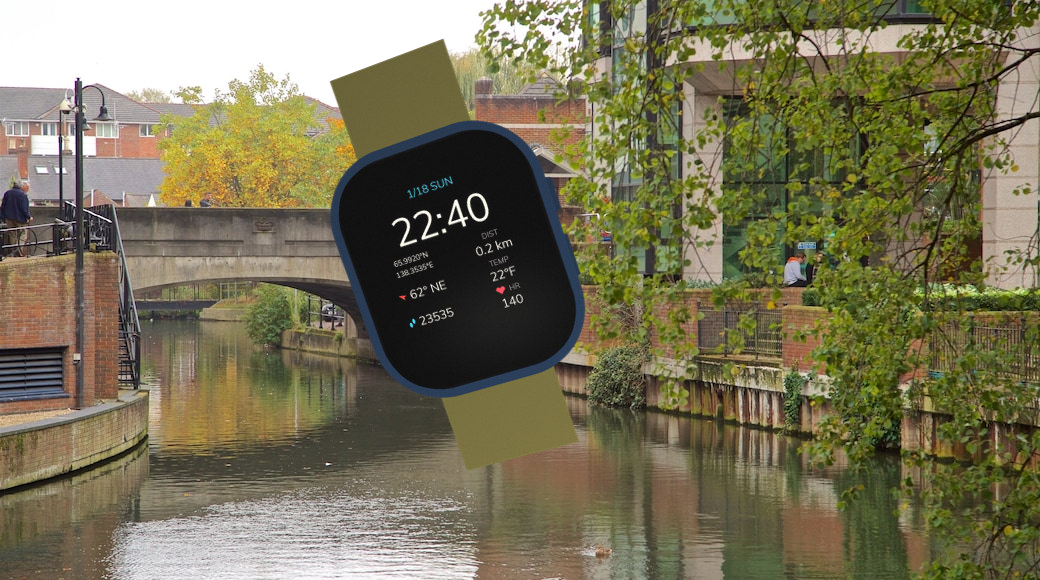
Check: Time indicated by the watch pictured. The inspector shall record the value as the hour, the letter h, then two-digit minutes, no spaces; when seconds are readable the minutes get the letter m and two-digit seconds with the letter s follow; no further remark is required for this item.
22h40
